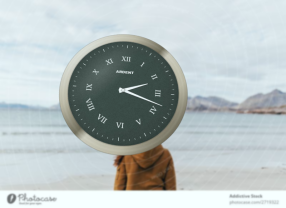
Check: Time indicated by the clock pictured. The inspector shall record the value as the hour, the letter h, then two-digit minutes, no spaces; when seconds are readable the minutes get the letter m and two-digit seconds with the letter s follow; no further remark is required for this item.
2h18
